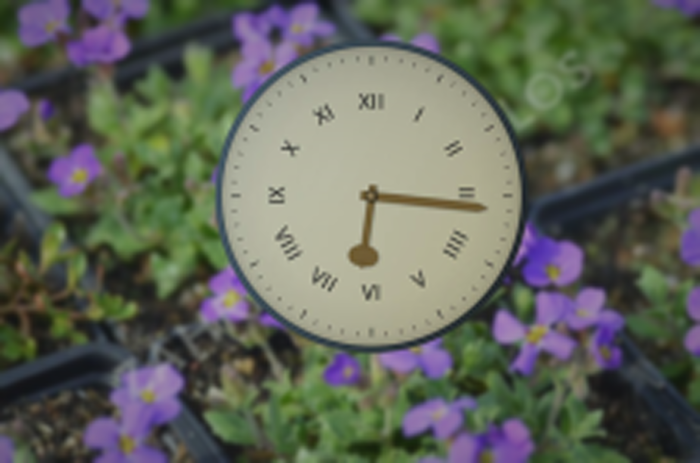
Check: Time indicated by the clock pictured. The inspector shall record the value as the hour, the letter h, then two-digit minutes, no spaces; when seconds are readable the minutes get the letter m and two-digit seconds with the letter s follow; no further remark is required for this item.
6h16
